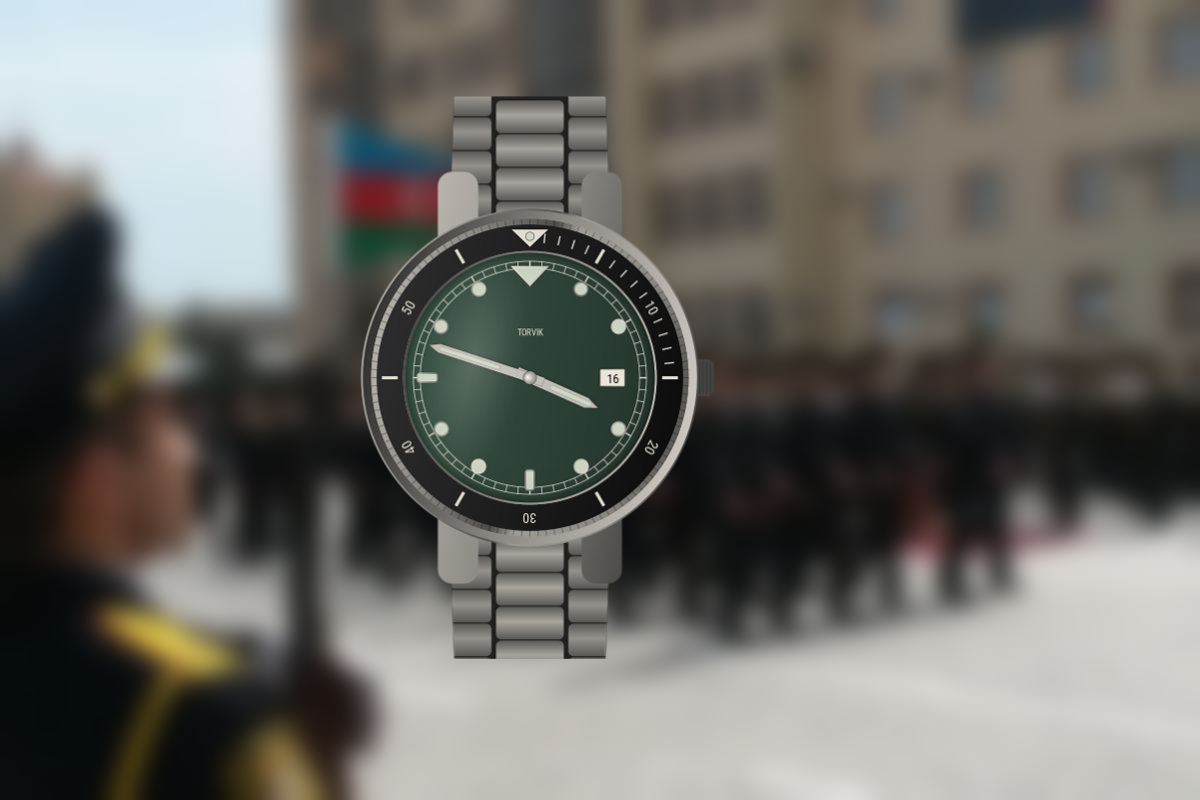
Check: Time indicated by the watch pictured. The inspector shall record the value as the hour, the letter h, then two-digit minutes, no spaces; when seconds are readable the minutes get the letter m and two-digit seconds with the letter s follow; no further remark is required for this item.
3h48
